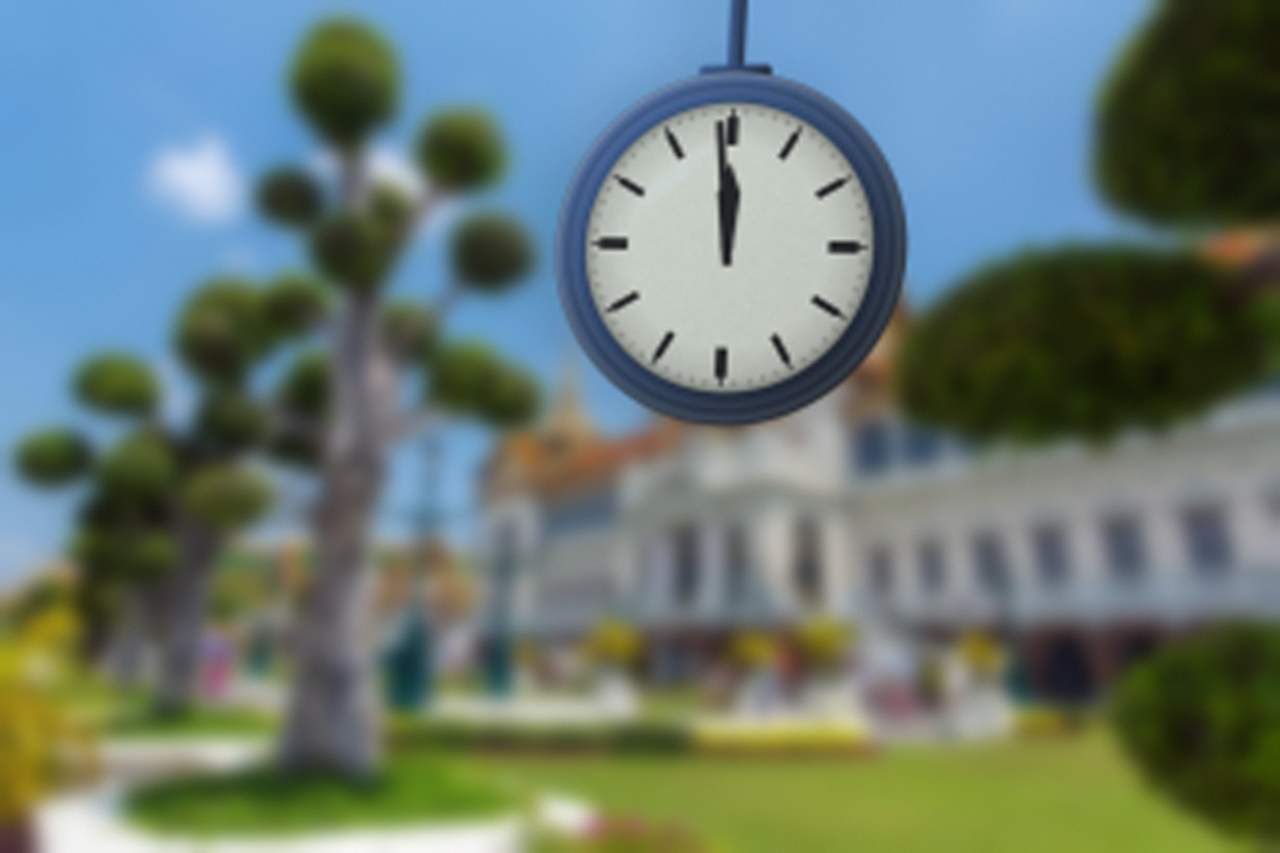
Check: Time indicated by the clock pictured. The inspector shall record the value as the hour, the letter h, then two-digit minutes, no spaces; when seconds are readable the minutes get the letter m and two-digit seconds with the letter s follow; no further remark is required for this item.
11h59
